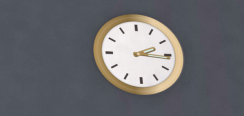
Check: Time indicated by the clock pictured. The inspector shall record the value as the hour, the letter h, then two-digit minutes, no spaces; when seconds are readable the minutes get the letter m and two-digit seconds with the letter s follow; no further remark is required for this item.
2h16
